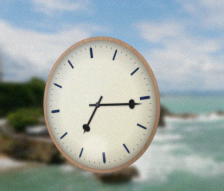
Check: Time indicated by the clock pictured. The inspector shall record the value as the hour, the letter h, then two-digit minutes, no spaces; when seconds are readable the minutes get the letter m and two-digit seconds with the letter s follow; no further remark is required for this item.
7h16
